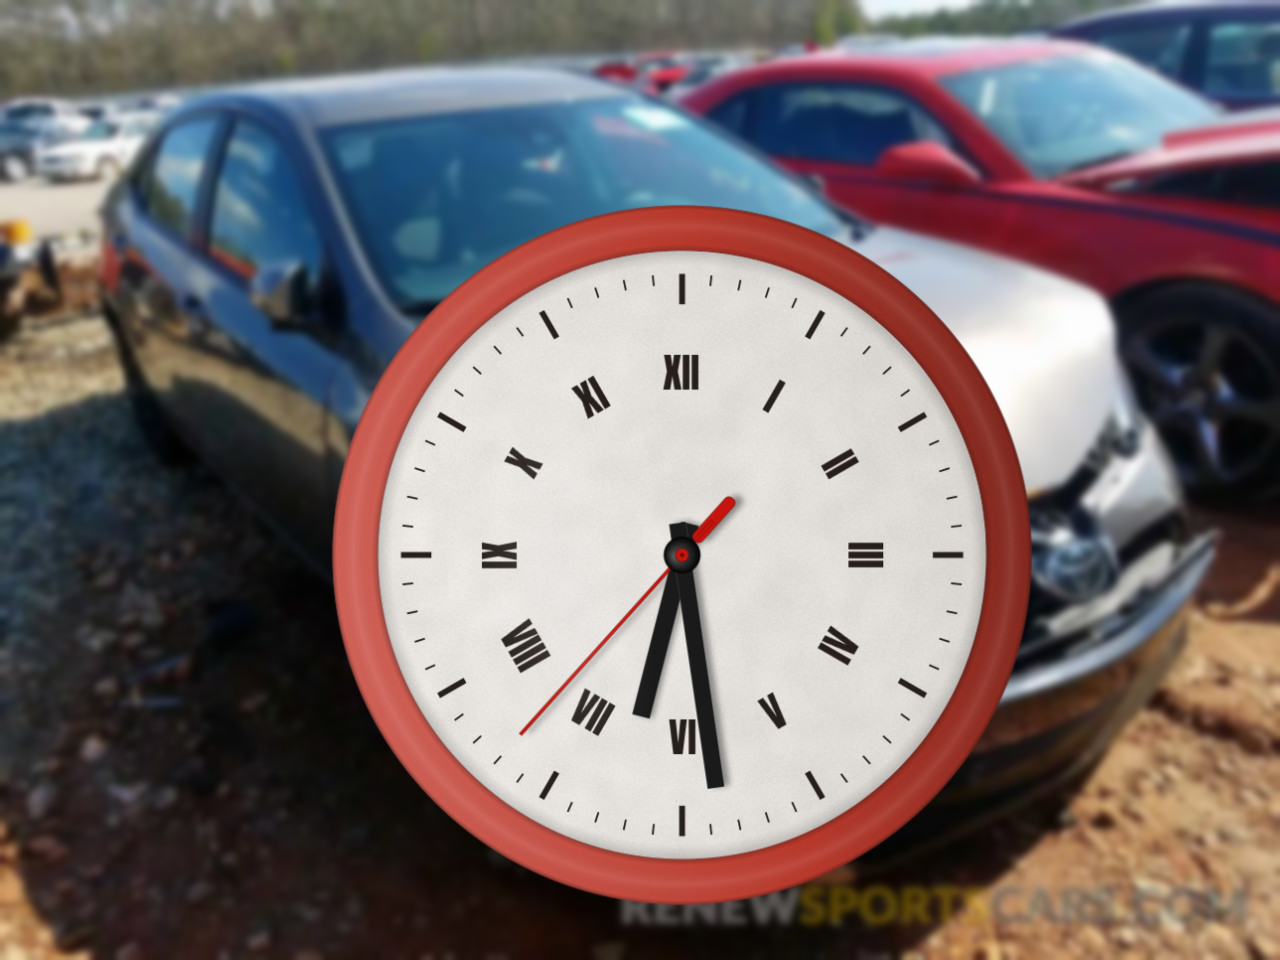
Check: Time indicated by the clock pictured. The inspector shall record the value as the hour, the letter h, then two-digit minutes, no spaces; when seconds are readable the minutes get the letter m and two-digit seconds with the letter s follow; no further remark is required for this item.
6h28m37s
